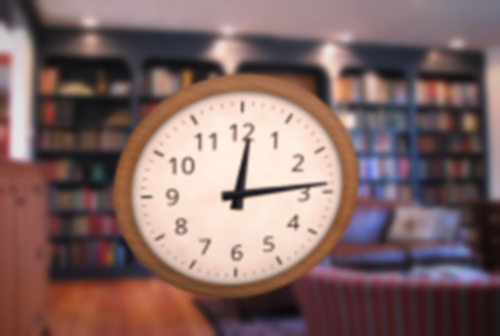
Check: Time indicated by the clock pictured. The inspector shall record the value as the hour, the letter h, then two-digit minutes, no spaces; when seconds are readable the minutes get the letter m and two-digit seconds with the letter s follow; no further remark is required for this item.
12h14
